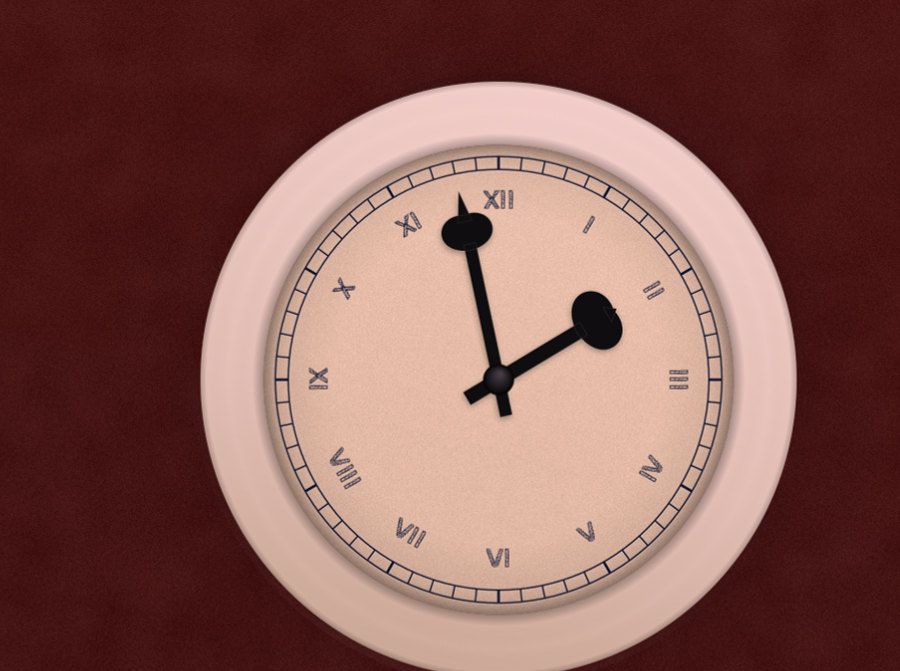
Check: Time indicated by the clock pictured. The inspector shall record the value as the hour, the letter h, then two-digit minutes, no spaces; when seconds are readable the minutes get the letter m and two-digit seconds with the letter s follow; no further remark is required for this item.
1h58
